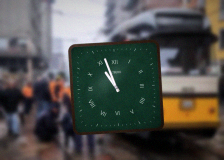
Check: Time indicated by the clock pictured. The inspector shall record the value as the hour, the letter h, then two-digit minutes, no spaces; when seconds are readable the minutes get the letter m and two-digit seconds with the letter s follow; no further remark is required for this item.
10h57
